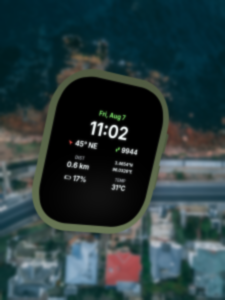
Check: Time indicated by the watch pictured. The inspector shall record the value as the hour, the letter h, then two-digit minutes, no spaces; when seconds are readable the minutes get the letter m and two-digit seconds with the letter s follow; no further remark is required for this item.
11h02
